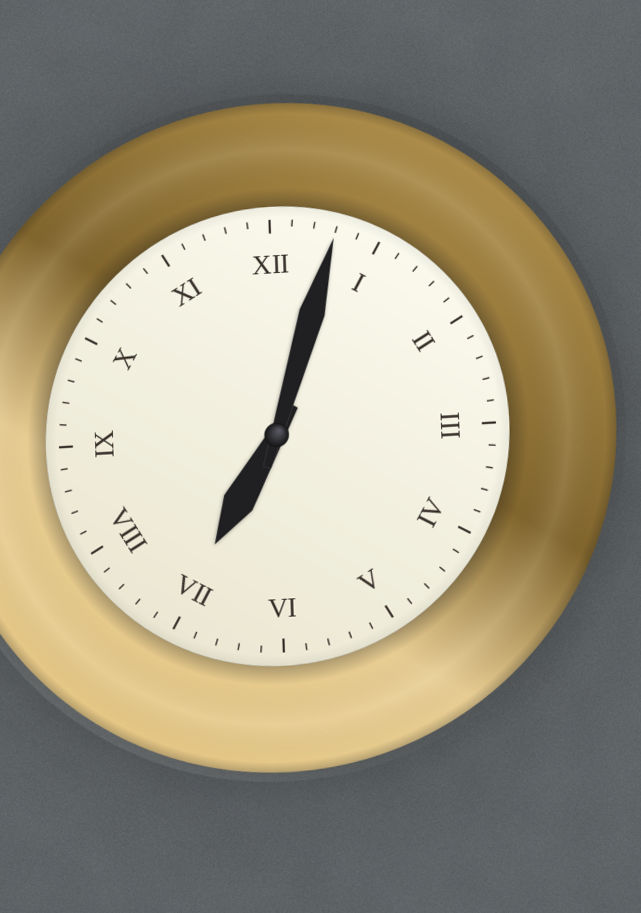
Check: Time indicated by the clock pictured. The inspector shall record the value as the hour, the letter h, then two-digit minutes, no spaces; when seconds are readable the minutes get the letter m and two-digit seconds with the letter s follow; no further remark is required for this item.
7h03
